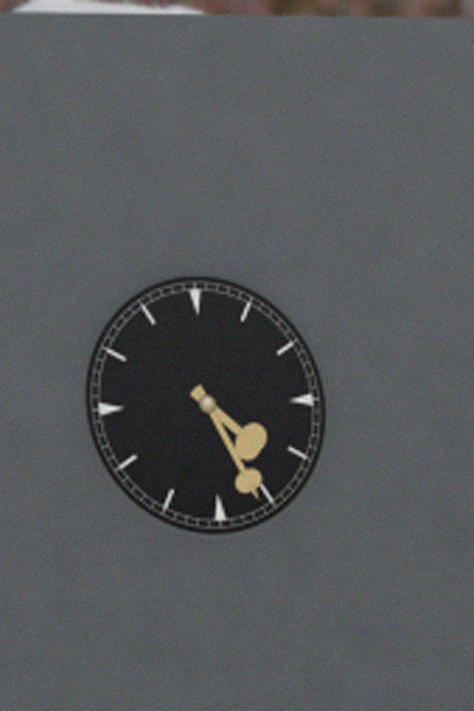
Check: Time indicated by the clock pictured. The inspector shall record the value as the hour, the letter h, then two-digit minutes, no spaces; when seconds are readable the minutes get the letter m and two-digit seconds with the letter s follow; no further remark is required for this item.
4h26
